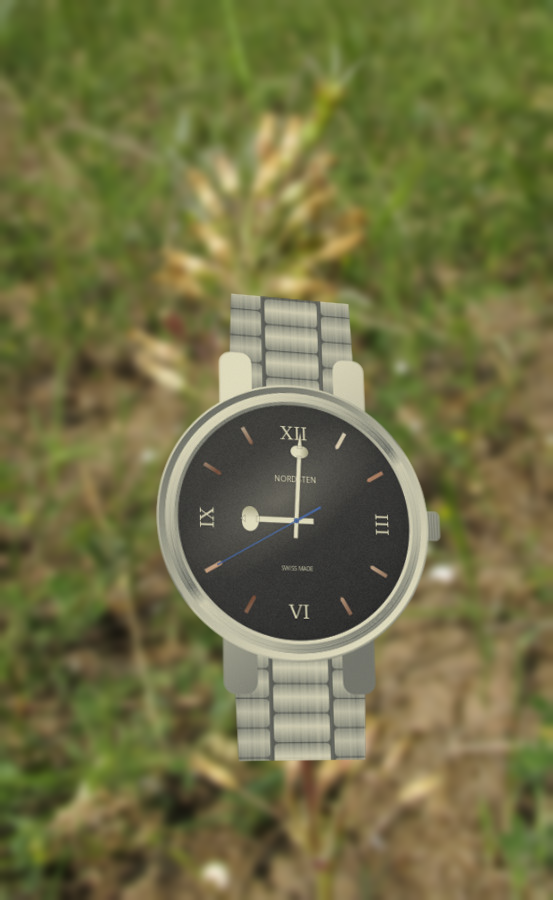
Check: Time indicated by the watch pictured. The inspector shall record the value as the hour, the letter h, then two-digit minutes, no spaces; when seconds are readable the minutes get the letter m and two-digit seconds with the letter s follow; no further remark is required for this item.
9h00m40s
